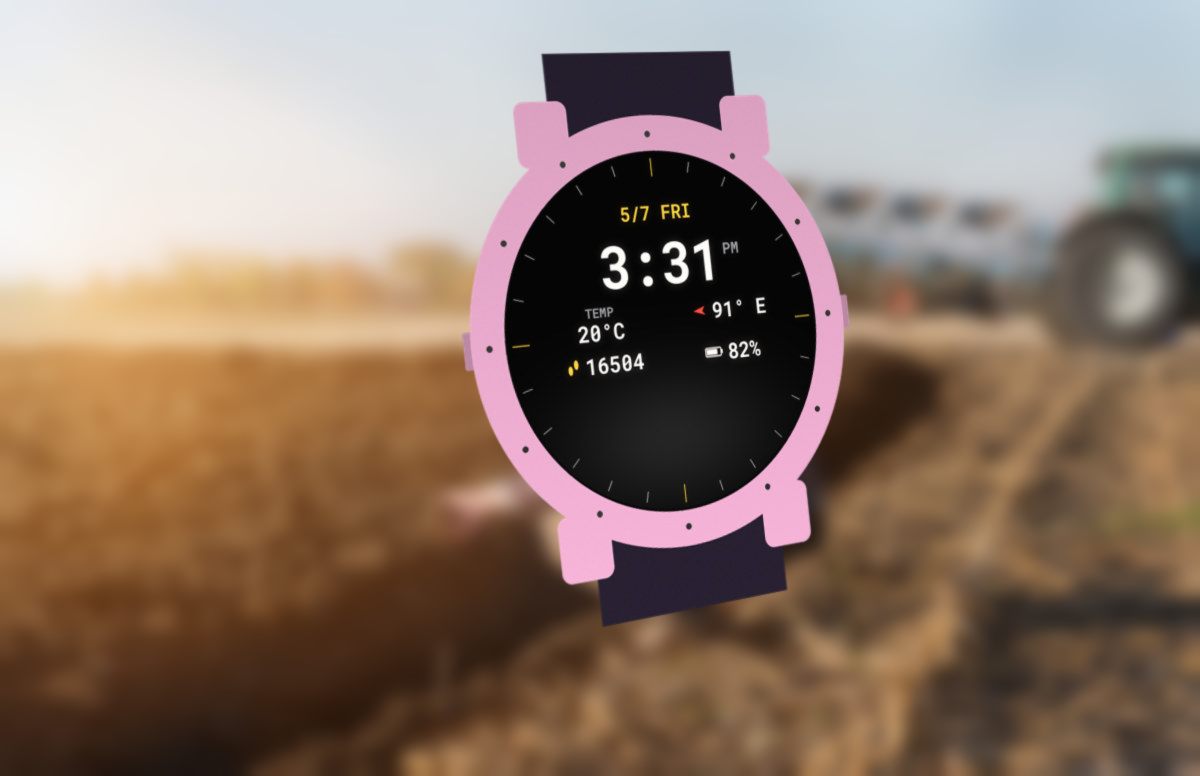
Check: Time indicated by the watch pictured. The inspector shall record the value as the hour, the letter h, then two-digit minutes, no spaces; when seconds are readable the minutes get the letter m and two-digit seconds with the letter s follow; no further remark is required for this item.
3h31
